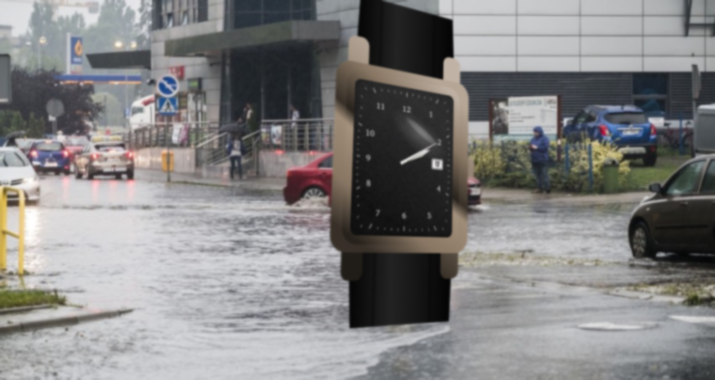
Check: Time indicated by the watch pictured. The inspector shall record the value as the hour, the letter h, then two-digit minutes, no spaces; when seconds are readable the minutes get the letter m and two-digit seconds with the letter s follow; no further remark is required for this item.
2h10
